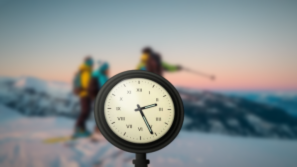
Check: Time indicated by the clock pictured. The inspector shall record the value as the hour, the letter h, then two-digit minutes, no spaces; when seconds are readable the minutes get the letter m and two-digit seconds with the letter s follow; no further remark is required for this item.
2h26
